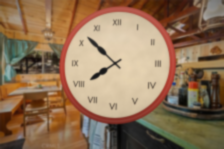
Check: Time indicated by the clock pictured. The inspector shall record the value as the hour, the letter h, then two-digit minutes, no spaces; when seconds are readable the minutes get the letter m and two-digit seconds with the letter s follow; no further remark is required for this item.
7h52
